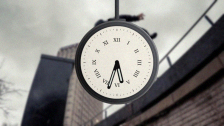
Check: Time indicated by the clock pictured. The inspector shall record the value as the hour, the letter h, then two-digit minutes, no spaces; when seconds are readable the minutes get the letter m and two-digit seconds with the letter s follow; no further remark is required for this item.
5h33
